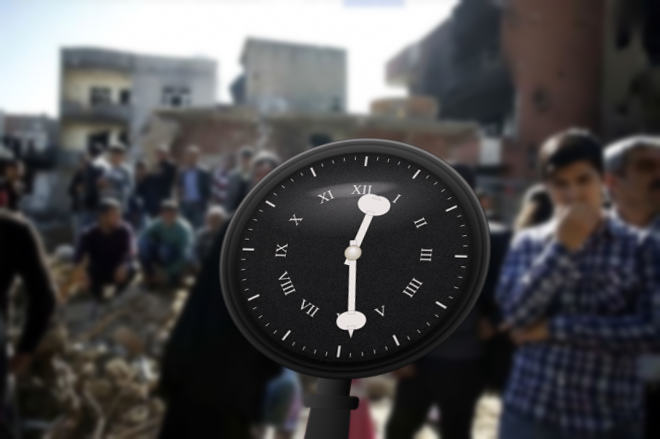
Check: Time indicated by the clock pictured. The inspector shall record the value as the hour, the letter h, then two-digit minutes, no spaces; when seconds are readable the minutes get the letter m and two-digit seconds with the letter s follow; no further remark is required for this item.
12h29
